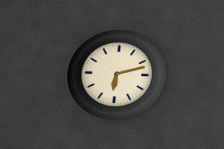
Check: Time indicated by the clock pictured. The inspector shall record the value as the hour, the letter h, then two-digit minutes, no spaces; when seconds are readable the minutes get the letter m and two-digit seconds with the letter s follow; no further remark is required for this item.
6h12
